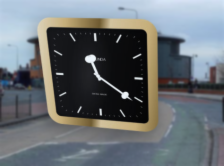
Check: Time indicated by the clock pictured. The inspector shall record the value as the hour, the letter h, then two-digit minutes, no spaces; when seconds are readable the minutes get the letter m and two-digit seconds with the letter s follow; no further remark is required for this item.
11h21
